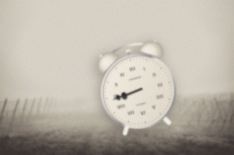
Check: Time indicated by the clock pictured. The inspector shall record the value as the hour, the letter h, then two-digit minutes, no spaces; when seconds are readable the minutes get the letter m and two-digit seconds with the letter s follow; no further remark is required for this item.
8h44
